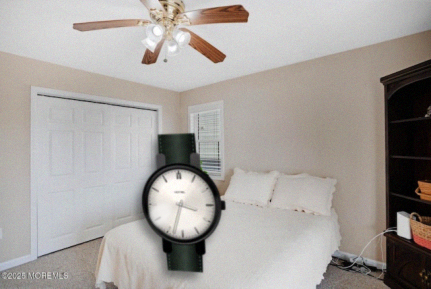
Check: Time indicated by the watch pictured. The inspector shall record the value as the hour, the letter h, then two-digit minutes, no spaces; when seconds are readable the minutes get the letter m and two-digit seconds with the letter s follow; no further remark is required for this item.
3h33
